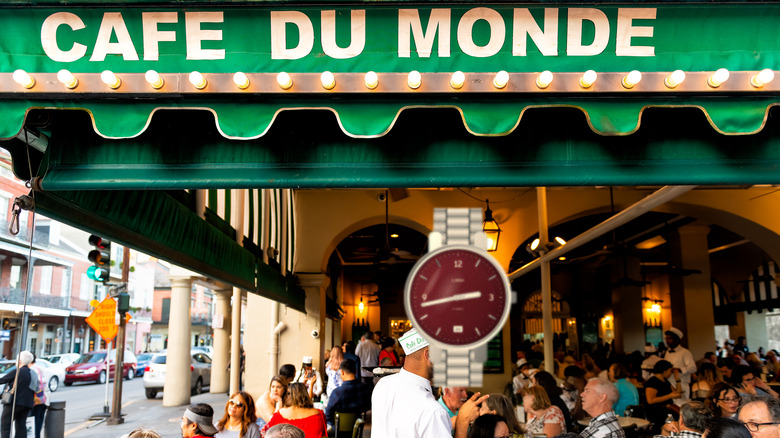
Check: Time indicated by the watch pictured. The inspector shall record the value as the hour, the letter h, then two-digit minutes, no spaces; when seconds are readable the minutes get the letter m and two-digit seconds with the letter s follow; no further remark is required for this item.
2h43
